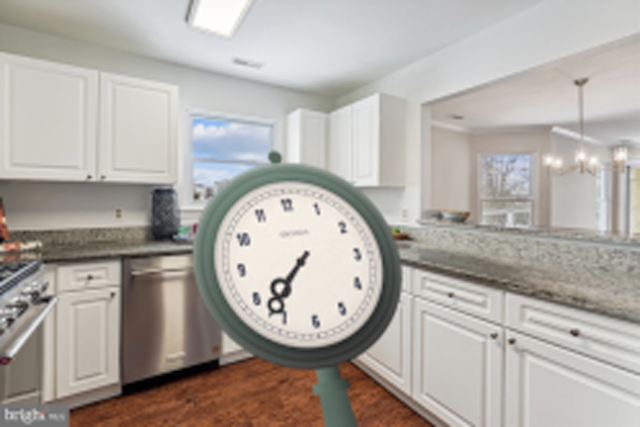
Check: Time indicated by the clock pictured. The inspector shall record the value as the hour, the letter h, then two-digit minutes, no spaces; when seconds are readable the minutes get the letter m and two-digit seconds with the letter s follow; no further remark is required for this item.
7h37
